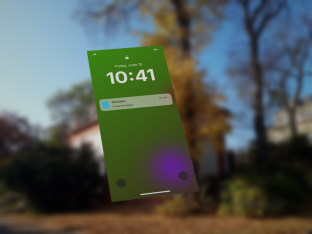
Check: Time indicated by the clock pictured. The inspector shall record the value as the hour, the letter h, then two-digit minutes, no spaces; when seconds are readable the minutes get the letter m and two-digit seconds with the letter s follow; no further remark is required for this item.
10h41
